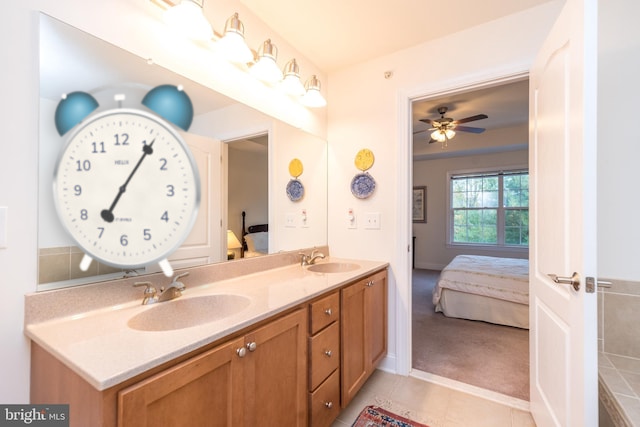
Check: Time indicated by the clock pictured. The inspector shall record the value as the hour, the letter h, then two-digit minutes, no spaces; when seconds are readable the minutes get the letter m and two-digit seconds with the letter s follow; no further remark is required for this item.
7h06
